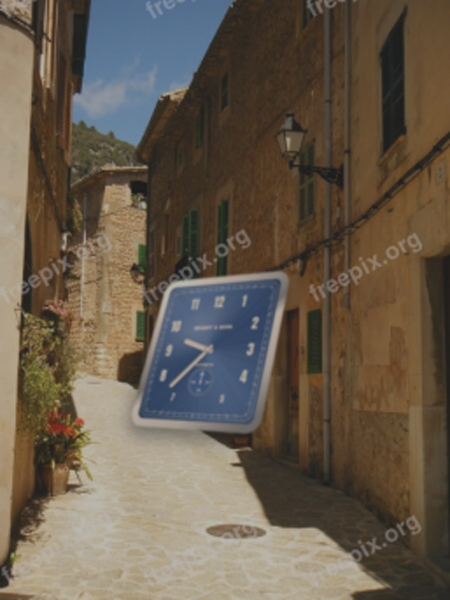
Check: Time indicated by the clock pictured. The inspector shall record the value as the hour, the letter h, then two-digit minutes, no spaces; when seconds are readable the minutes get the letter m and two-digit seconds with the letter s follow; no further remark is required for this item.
9h37
